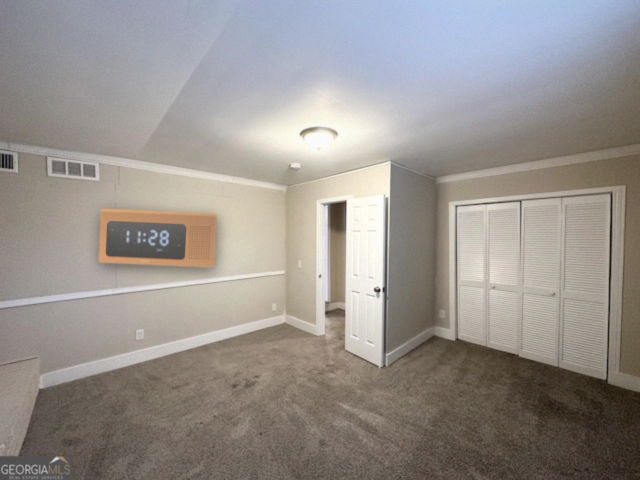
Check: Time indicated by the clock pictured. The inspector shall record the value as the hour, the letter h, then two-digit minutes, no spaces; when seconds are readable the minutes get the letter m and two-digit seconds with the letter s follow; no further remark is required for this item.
11h28
